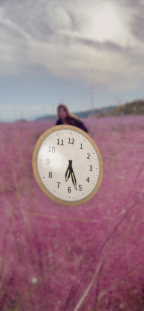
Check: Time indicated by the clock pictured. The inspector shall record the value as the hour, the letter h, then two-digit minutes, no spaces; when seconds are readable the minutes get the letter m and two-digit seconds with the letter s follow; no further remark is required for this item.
6h27
